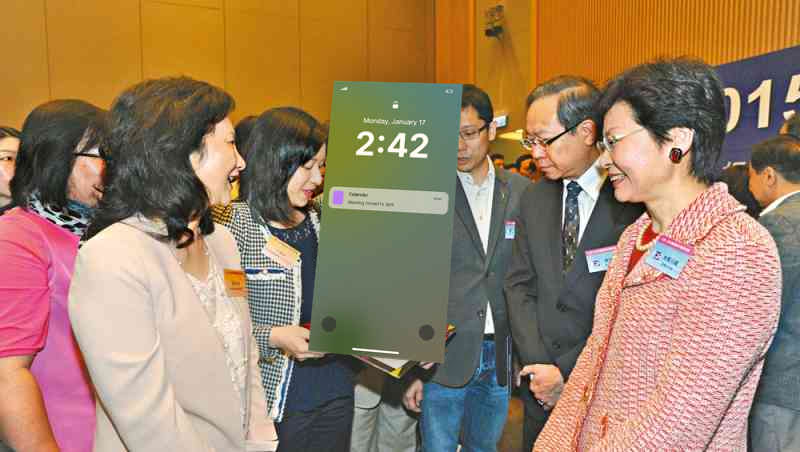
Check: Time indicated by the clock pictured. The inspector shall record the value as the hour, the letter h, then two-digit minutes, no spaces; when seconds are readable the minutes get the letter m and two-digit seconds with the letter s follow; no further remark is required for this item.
2h42
